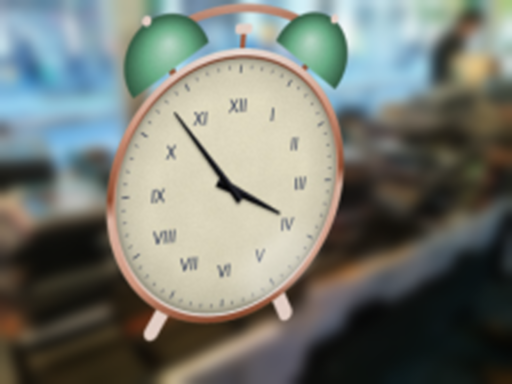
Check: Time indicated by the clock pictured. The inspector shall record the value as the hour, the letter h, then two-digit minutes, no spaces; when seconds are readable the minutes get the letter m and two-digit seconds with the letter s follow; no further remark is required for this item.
3h53
